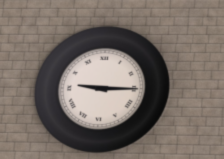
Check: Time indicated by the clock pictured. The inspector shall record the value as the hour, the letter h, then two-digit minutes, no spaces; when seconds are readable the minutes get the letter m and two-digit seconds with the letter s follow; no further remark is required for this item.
9h15
